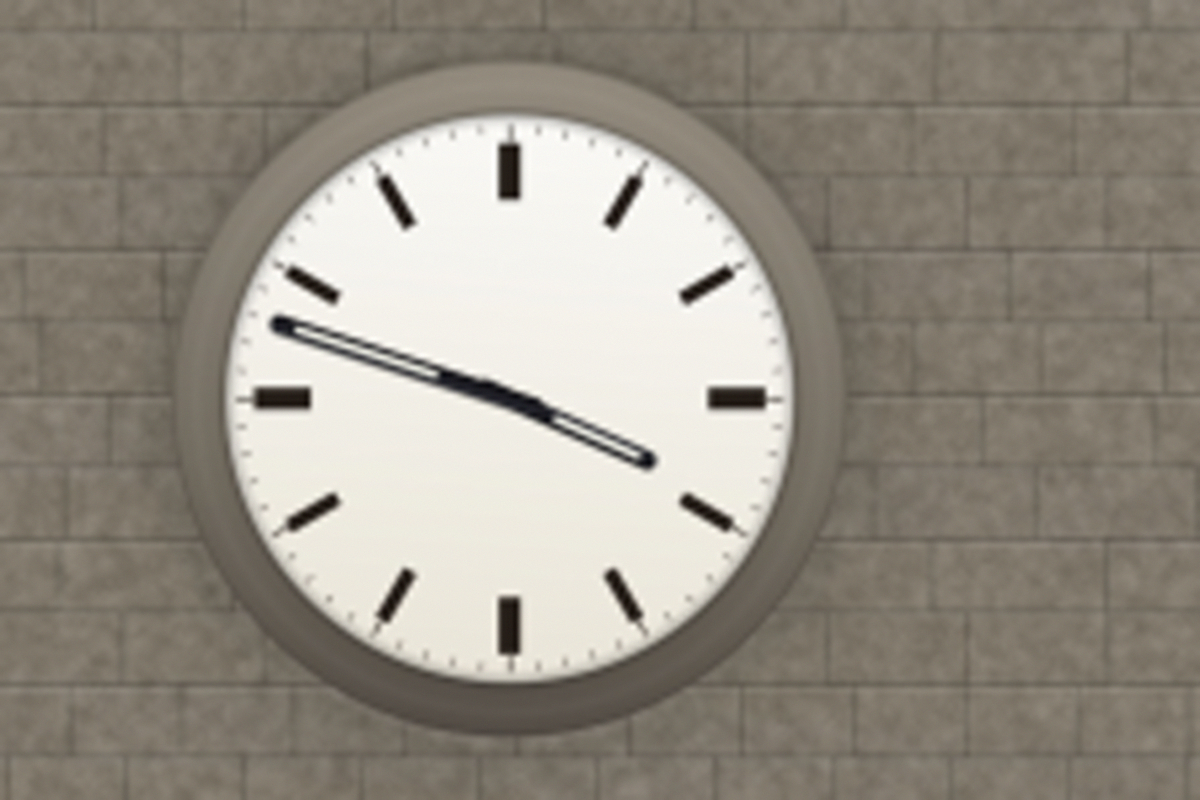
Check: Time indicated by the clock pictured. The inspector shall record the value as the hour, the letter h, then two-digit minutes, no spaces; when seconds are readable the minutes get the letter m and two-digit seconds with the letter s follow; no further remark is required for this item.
3h48
